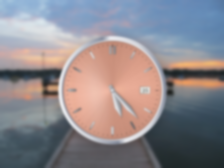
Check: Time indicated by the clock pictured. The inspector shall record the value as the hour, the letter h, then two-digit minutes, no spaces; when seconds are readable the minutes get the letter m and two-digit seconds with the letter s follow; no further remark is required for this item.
5h23
